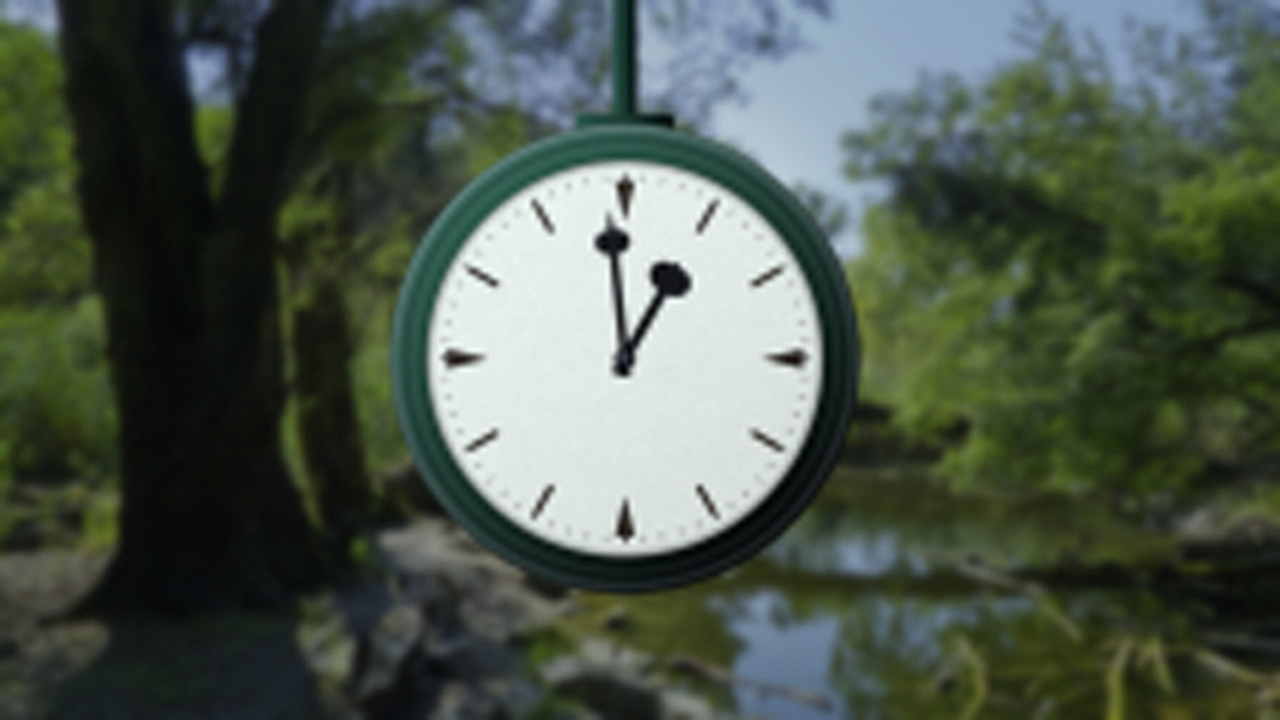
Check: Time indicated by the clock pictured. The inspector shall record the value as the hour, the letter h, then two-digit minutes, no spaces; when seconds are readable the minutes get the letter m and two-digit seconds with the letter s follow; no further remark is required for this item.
12h59
